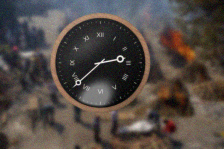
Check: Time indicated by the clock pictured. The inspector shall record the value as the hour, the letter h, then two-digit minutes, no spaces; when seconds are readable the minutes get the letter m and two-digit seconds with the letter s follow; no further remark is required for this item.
2h38
